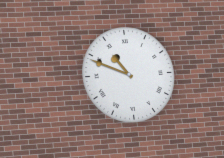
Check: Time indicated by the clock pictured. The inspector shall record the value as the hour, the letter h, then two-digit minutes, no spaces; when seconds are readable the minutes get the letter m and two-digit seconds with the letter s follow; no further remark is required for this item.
10h49
